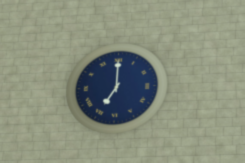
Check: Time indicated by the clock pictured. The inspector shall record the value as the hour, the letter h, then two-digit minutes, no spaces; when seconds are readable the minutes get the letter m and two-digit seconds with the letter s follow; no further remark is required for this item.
7h00
